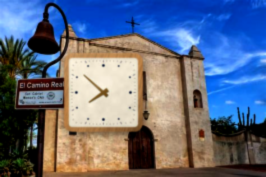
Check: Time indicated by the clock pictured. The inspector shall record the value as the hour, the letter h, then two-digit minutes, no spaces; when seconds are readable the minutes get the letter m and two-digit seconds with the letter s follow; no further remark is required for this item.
7h52
